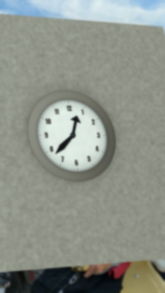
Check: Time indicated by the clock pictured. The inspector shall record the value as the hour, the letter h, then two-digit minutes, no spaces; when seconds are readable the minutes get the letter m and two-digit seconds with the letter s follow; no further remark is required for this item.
12h38
